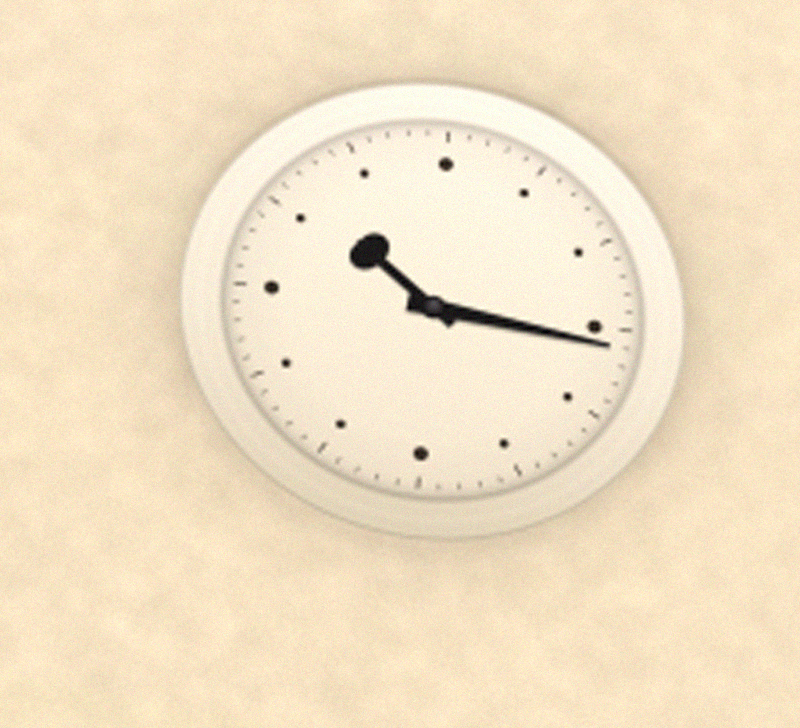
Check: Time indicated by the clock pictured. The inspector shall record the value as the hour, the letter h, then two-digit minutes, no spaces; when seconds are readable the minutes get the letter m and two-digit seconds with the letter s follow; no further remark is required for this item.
10h16
